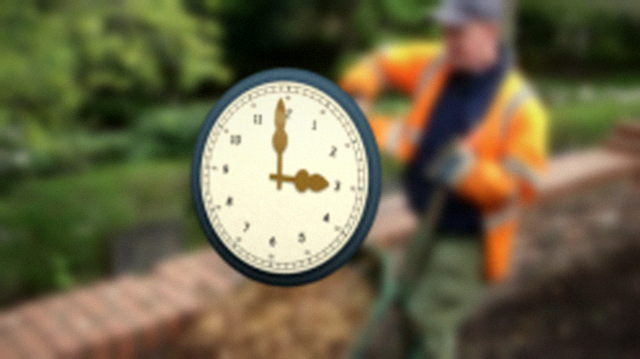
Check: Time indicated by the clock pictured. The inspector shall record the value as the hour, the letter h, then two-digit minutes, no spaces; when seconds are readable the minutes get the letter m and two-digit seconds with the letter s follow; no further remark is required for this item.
2h59
